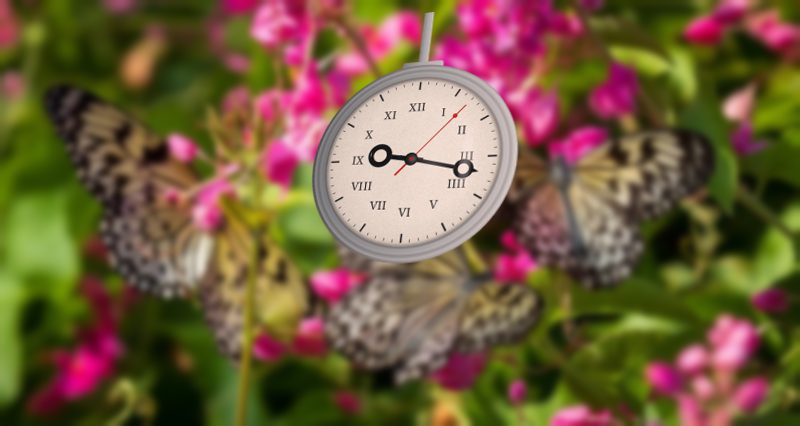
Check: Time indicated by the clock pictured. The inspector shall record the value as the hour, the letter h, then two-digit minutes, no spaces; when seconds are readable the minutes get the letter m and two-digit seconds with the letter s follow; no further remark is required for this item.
9h17m07s
